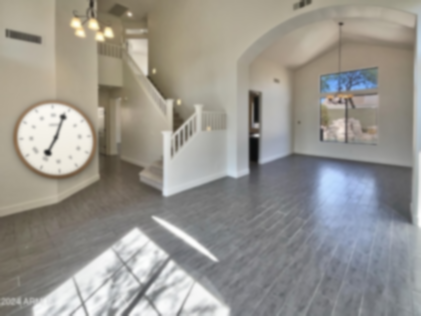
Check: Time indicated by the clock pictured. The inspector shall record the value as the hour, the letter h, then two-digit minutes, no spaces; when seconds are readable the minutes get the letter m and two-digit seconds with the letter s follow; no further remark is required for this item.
7h04
